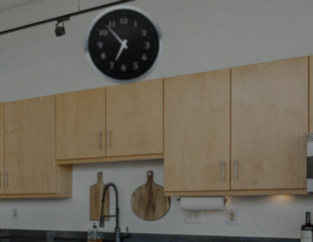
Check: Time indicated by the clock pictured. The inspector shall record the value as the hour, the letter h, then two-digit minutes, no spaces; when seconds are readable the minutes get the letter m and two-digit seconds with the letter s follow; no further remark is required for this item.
6h53
